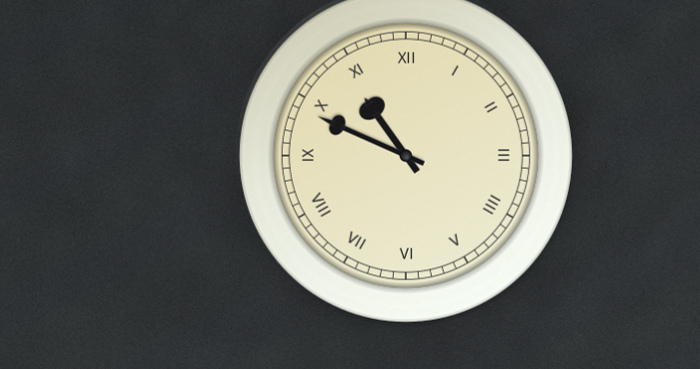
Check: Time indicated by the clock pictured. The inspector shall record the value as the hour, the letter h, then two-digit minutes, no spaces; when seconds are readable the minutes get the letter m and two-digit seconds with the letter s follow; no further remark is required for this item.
10h49
